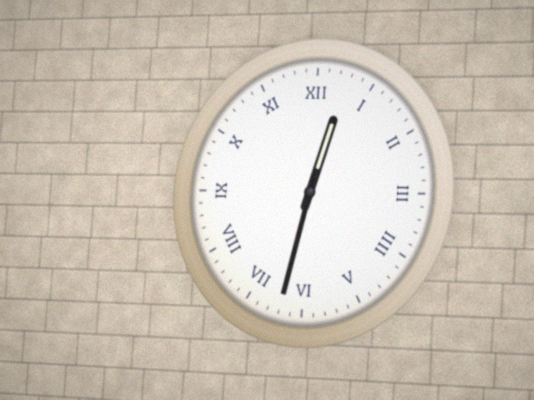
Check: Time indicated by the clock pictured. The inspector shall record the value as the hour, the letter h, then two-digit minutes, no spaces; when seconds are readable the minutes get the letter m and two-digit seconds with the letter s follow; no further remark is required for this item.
12h32
